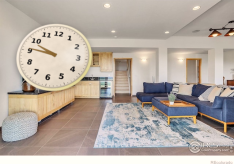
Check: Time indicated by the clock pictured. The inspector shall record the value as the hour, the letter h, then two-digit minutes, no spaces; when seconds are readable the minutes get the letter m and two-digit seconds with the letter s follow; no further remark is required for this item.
9h46
